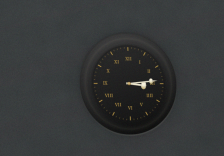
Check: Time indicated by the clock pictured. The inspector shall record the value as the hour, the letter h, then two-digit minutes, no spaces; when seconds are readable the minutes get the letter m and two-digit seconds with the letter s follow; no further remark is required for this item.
3h14
